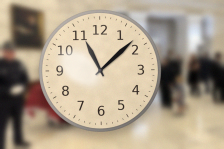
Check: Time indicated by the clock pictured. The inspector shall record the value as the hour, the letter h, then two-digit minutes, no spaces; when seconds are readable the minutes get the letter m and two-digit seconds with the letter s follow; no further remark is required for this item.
11h08
